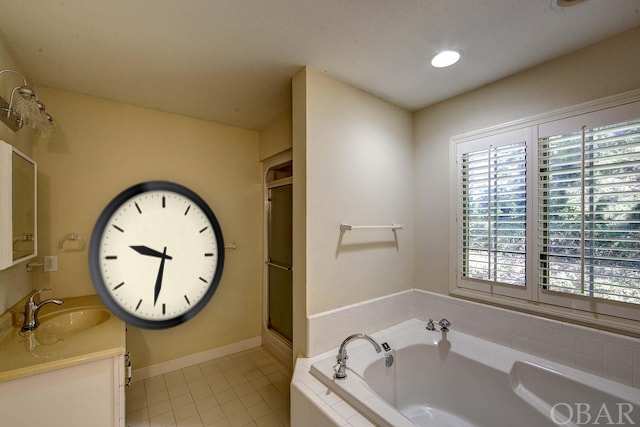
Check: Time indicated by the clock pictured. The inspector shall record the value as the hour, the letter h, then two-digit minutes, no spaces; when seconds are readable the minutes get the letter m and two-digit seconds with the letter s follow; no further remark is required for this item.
9h32
